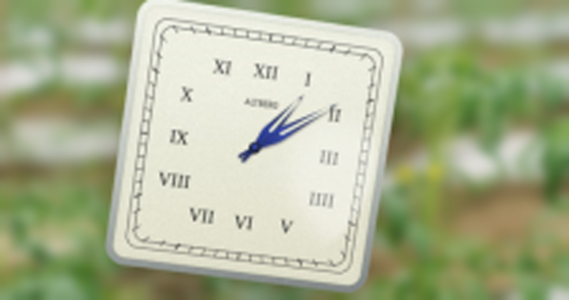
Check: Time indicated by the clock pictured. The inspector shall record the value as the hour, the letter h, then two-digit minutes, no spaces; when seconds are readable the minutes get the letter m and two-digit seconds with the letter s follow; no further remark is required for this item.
1h09
